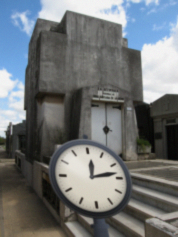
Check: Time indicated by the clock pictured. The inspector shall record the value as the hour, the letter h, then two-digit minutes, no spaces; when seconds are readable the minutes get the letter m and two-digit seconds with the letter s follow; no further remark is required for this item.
12h13
